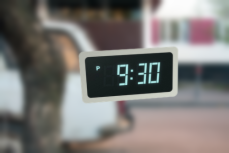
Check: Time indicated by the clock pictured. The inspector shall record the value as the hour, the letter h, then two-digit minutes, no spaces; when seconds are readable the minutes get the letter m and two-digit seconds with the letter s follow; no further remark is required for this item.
9h30
